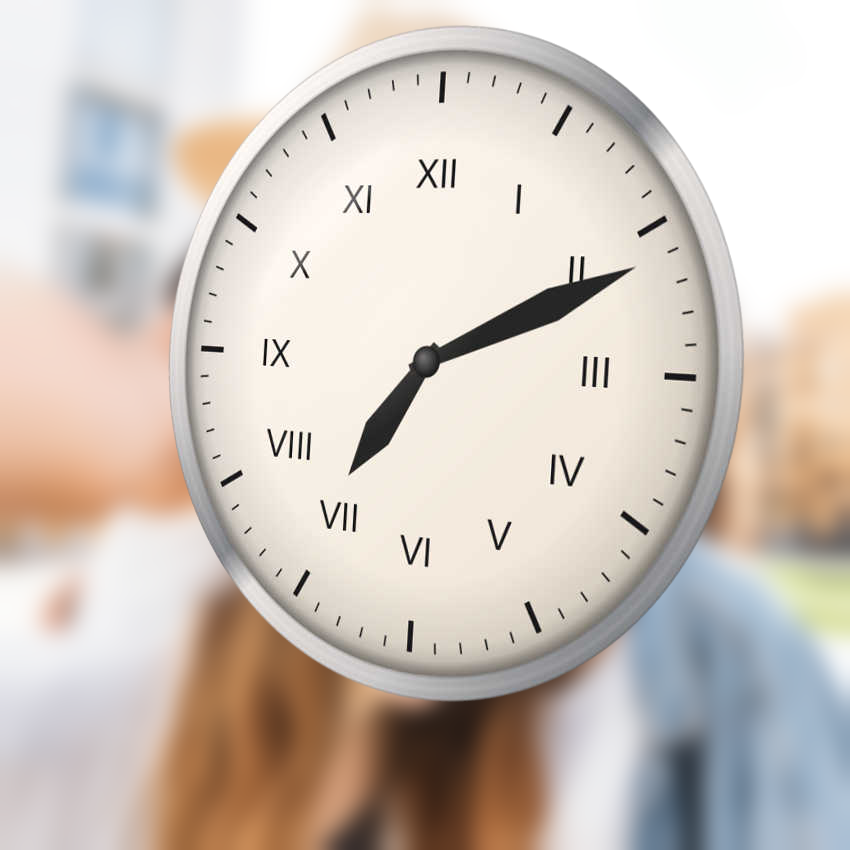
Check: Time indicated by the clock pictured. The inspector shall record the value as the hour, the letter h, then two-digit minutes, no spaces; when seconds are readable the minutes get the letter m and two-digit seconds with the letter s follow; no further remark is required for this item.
7h11
